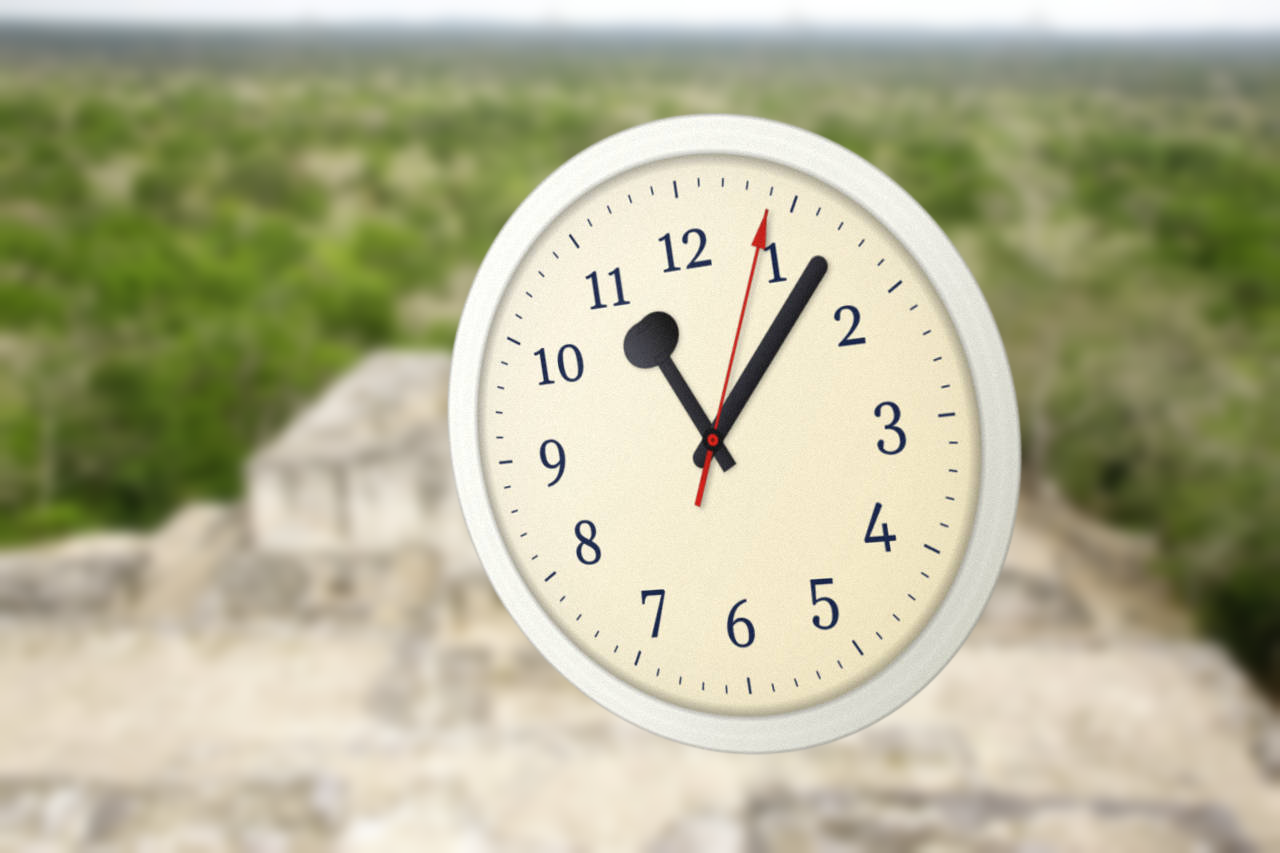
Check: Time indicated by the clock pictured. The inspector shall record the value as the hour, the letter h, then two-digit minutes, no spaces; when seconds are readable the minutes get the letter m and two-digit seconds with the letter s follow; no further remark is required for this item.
11h07m04s
